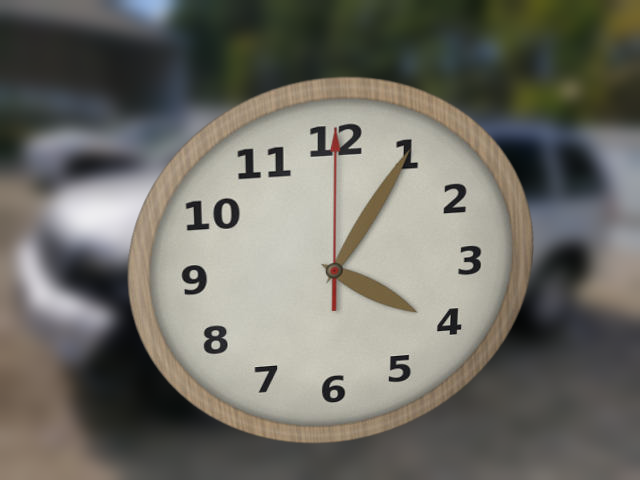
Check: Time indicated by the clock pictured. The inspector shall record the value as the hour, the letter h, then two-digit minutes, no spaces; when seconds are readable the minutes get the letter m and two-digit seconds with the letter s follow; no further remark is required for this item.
4h05m00s
